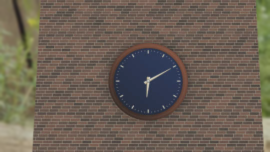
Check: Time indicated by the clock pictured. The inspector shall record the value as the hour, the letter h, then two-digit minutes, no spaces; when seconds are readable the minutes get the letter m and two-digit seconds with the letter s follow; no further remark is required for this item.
6h10
